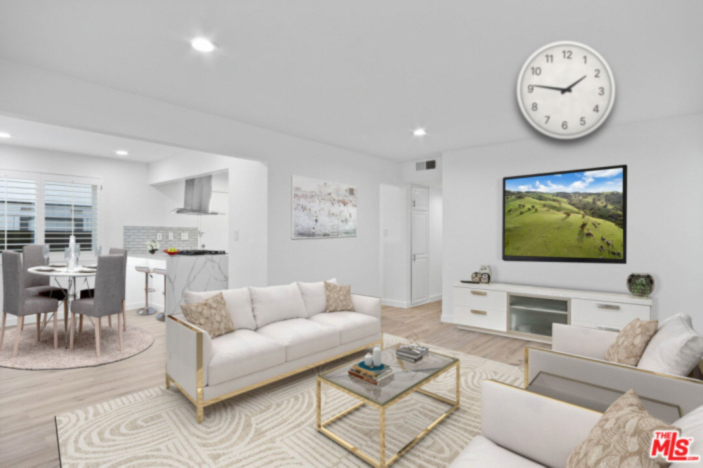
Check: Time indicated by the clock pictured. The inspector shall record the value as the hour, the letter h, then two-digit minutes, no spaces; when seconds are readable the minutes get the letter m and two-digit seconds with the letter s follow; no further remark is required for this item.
1h46
